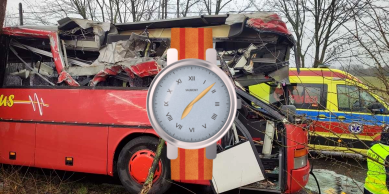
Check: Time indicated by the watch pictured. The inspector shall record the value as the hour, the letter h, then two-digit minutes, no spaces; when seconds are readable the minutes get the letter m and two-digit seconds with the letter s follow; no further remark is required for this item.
7h08
